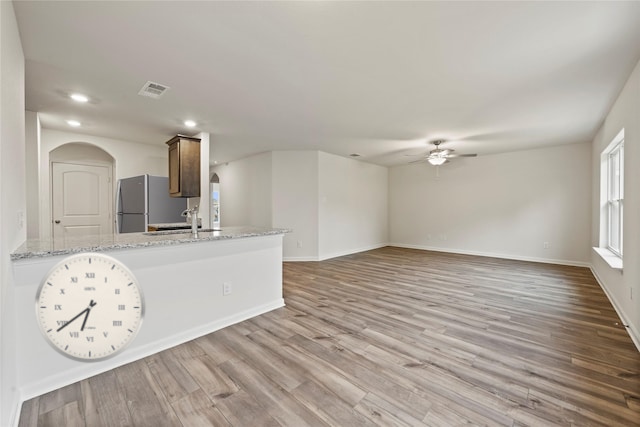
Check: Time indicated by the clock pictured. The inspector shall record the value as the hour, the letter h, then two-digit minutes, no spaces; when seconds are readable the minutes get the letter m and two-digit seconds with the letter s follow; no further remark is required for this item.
6h39
